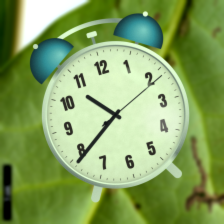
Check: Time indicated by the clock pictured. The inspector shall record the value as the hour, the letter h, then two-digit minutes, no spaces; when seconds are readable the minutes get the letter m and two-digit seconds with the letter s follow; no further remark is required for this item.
10h39m11s
